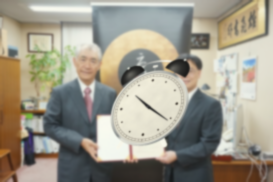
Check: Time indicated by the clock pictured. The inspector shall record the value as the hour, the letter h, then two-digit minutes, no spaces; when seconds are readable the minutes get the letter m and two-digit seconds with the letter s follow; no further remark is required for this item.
10h21
